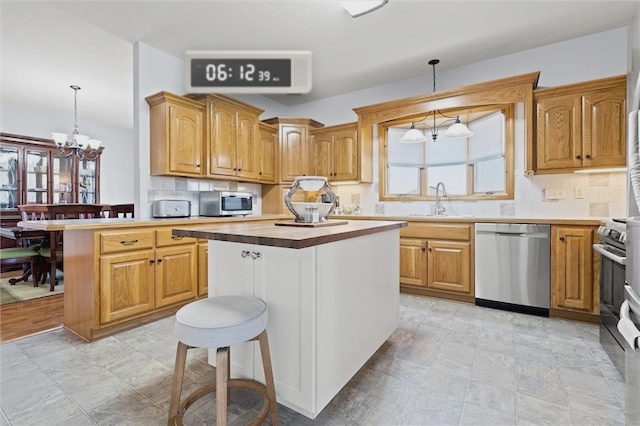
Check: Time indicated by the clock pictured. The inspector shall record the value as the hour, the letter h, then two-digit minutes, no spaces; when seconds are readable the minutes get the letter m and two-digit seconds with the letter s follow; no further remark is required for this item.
6h12
